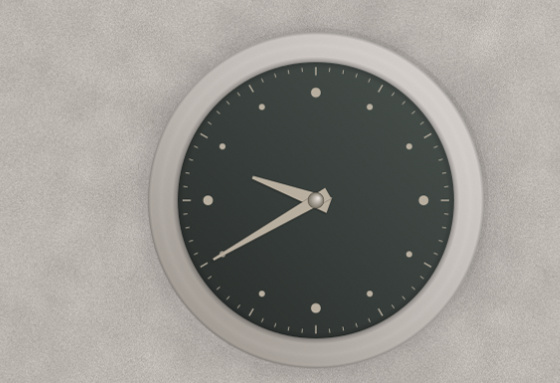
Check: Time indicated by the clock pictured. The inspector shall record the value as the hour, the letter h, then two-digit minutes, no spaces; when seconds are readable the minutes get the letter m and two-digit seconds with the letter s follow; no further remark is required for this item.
9h40
